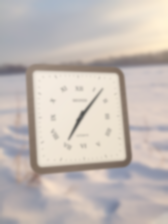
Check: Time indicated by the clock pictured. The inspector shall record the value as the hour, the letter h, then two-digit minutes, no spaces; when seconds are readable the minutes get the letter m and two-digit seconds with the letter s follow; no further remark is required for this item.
7h07
